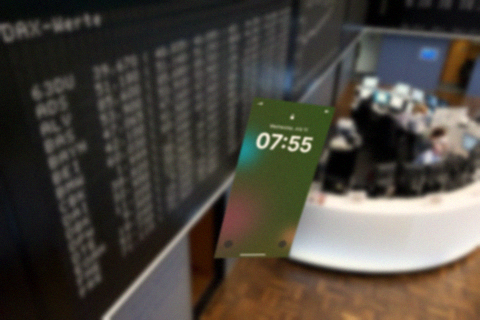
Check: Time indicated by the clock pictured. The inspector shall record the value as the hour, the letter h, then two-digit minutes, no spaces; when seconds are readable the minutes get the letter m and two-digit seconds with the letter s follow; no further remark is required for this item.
7h55
